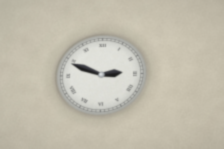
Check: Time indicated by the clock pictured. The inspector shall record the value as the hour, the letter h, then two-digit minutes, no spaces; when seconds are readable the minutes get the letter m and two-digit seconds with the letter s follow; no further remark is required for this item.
2h49
